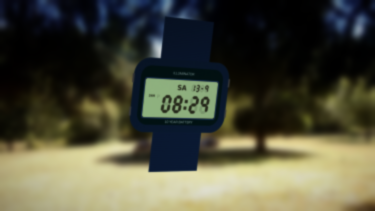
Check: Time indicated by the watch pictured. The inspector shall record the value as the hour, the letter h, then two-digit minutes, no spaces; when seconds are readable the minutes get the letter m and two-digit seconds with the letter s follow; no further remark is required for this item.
8h29
